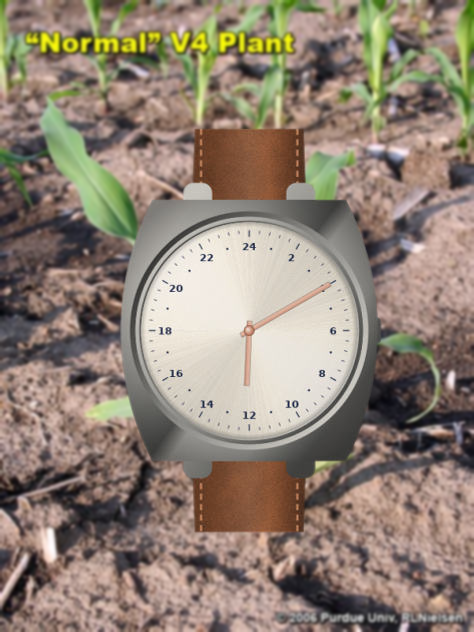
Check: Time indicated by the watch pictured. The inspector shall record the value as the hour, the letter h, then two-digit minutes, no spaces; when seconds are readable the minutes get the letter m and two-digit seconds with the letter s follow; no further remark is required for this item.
12h10
